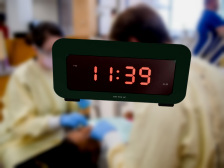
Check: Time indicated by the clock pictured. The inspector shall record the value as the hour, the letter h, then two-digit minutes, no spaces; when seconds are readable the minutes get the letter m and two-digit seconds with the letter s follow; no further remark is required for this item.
11h39
